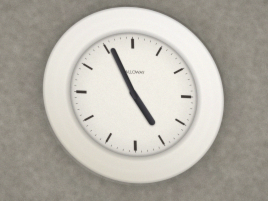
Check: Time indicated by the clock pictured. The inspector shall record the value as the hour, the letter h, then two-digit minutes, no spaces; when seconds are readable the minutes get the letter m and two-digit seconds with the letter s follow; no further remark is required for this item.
4h56
